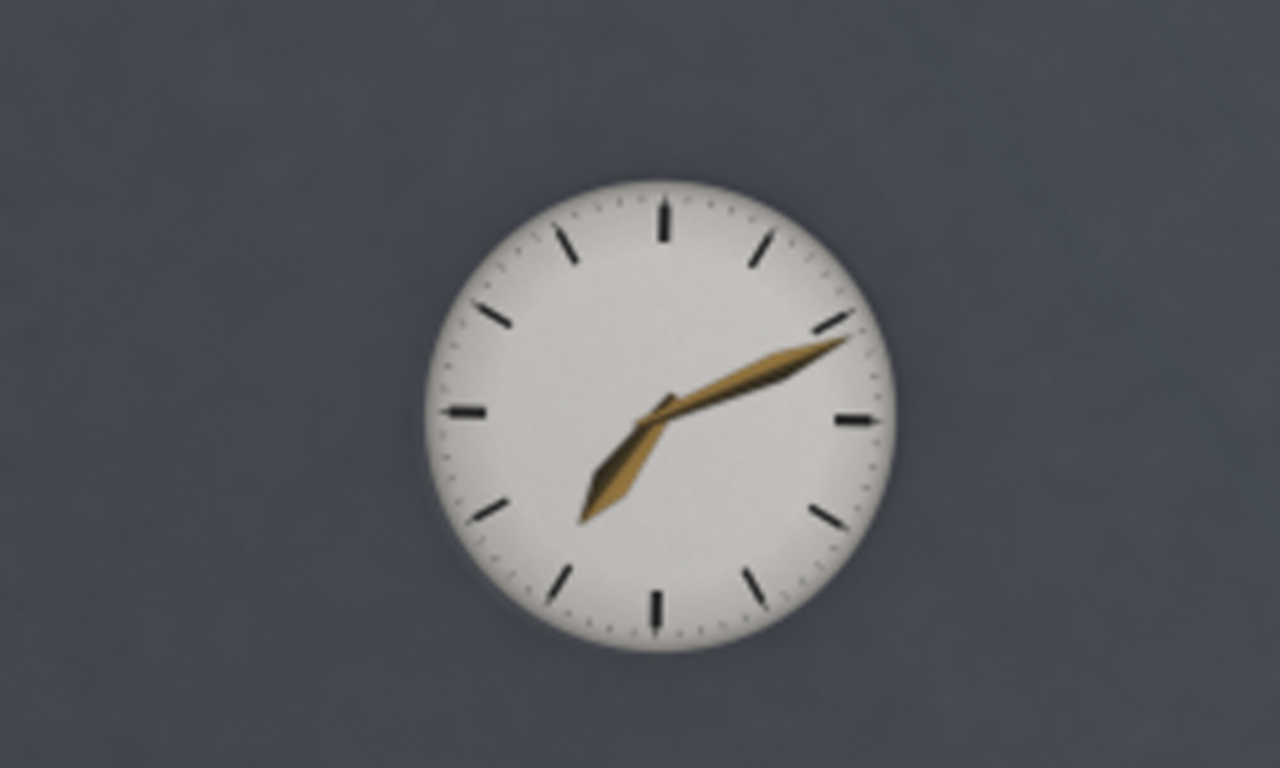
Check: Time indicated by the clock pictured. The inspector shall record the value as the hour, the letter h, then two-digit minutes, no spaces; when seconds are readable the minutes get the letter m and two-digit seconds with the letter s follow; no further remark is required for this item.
7h11
